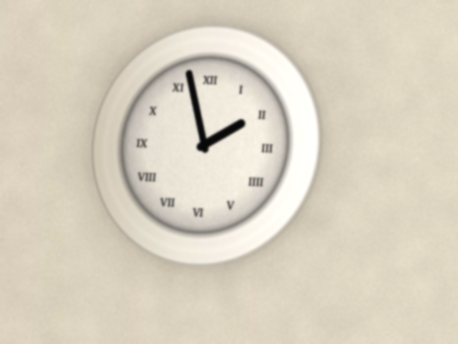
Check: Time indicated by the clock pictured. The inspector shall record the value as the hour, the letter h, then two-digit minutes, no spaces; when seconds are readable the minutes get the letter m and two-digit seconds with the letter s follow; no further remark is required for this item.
1h57
